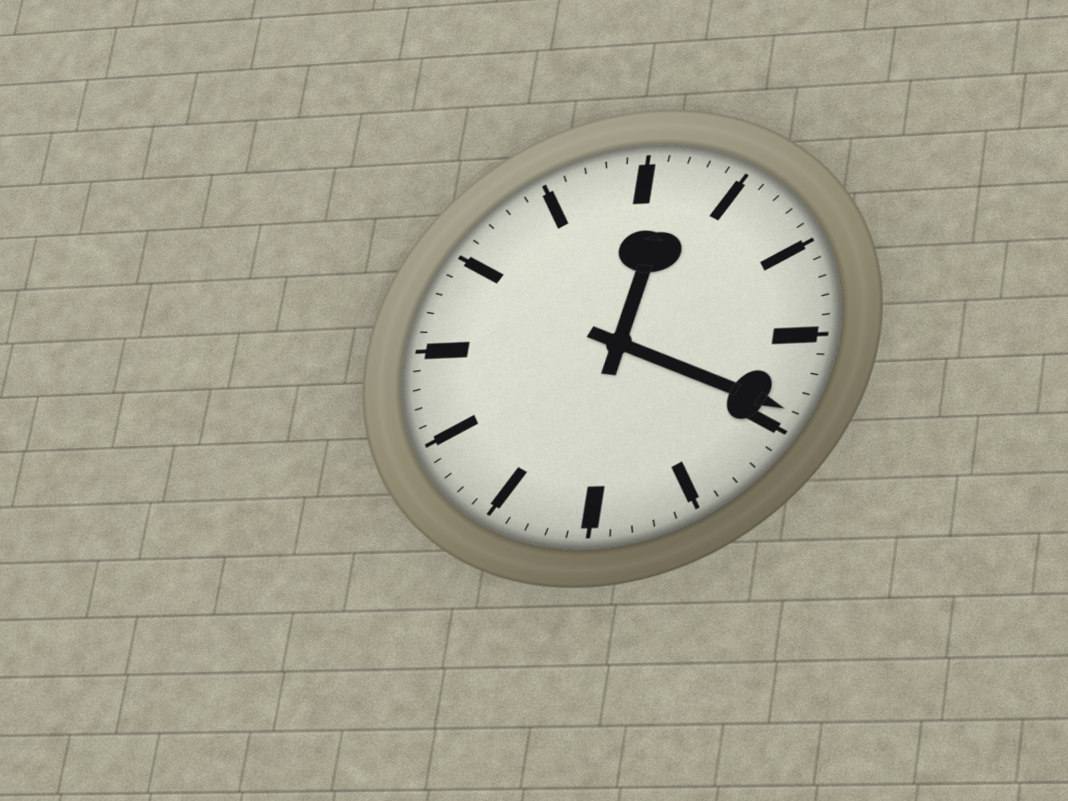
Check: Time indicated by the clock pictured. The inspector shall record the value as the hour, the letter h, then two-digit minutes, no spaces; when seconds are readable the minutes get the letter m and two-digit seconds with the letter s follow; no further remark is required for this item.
12h19
